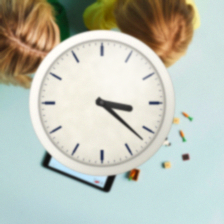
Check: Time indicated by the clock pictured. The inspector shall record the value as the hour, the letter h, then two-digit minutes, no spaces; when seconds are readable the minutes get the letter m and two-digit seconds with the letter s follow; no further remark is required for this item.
3h22
